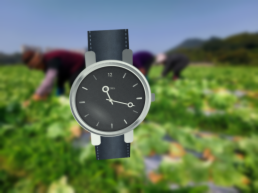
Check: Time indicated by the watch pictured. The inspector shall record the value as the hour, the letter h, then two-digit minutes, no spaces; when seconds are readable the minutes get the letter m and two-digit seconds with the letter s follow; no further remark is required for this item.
11h18
